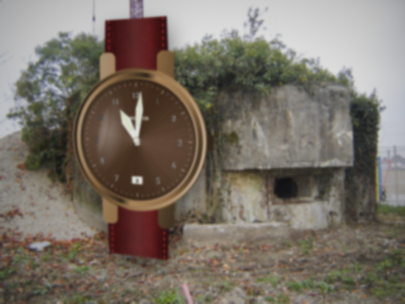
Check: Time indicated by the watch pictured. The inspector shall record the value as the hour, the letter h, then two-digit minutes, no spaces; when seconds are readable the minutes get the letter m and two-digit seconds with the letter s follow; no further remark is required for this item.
11h01
